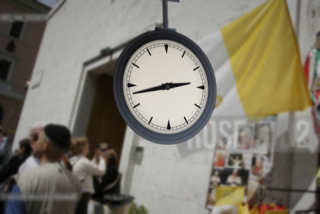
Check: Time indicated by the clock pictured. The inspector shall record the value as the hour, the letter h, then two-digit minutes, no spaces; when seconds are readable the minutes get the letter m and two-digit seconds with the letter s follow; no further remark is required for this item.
2h43
